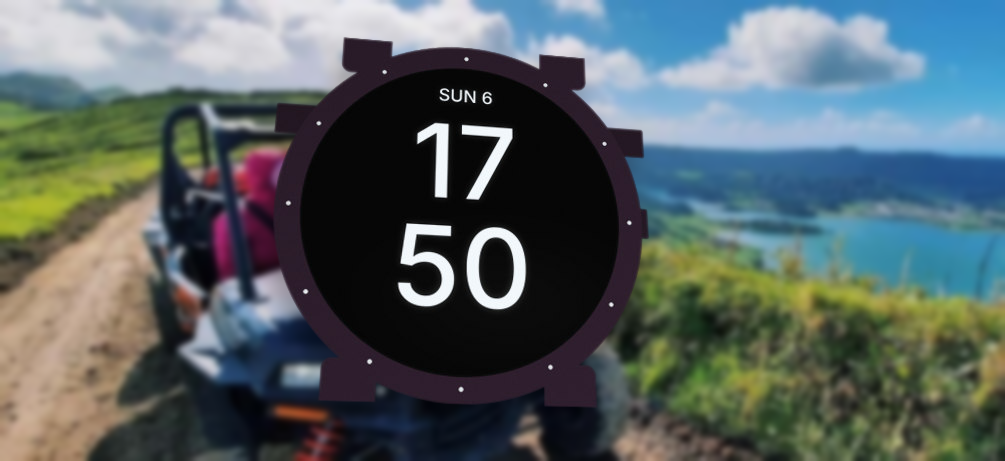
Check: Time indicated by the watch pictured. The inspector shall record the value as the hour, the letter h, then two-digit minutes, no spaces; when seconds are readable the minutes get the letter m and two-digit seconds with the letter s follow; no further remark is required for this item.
17h50
